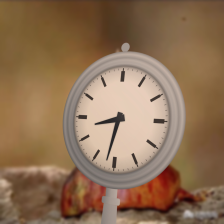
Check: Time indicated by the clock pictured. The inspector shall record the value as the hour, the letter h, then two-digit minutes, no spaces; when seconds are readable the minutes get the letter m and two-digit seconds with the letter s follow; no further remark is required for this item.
8h32
